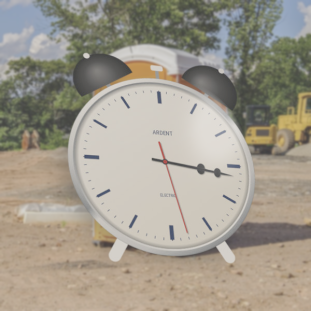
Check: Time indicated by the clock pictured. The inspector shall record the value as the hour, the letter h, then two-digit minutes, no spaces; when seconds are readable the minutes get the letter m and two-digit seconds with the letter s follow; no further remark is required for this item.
3h16m28s
